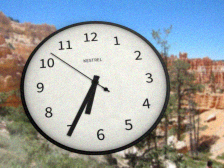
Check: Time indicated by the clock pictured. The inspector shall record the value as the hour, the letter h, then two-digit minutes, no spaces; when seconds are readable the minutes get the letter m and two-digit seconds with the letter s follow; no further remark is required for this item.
6h34m52s
